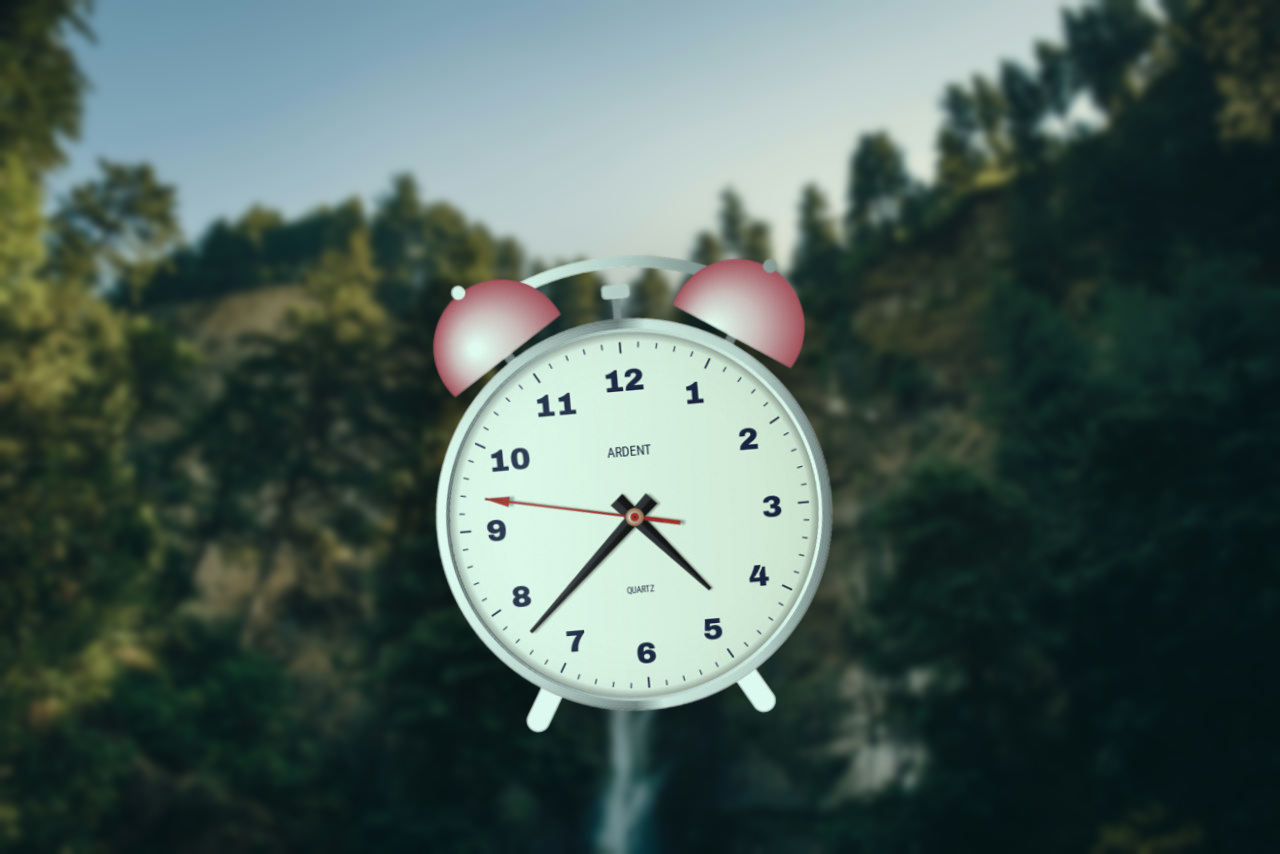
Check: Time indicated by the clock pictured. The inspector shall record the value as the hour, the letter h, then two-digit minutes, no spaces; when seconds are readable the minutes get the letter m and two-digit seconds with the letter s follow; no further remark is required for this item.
4h37m47s
